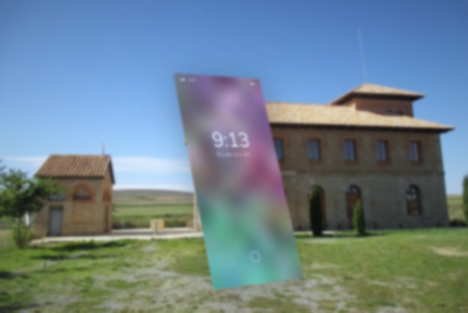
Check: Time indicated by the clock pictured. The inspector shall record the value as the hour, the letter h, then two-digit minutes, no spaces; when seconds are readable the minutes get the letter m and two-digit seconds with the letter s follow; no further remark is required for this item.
9h13
